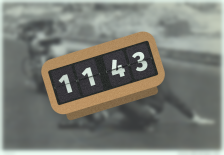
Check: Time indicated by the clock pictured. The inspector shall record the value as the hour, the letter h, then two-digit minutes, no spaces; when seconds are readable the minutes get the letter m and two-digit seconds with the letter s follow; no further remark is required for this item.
11h43
